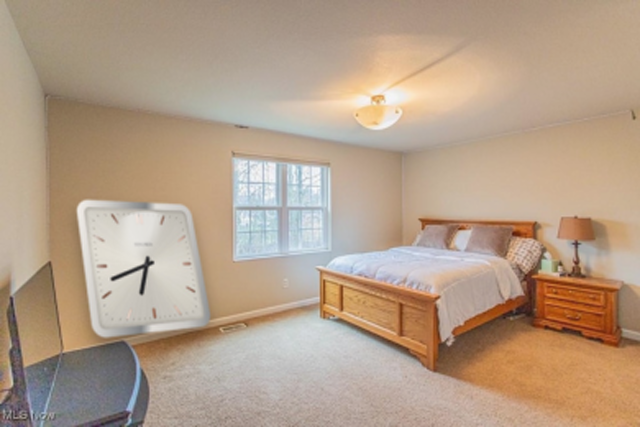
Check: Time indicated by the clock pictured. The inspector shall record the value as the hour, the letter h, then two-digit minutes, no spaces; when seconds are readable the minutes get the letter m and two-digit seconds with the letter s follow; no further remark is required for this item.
6h42
